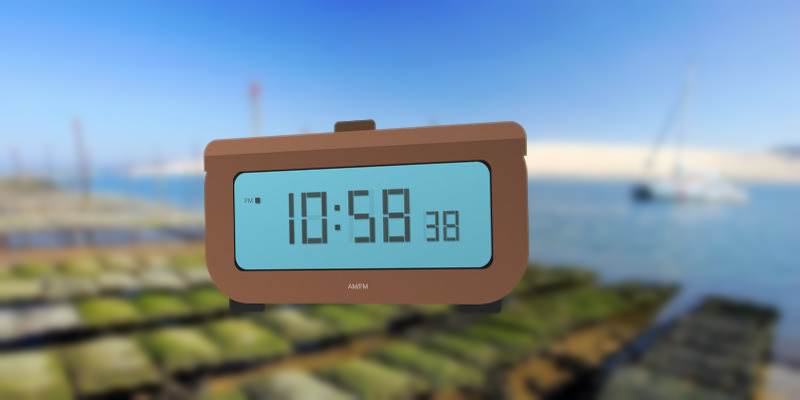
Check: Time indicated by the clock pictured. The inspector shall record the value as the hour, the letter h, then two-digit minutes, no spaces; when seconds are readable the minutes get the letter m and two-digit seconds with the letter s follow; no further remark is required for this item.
10h58m38s
